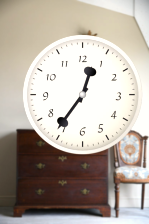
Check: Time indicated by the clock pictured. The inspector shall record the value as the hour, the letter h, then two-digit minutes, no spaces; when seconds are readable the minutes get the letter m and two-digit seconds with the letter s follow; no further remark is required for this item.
12h36
